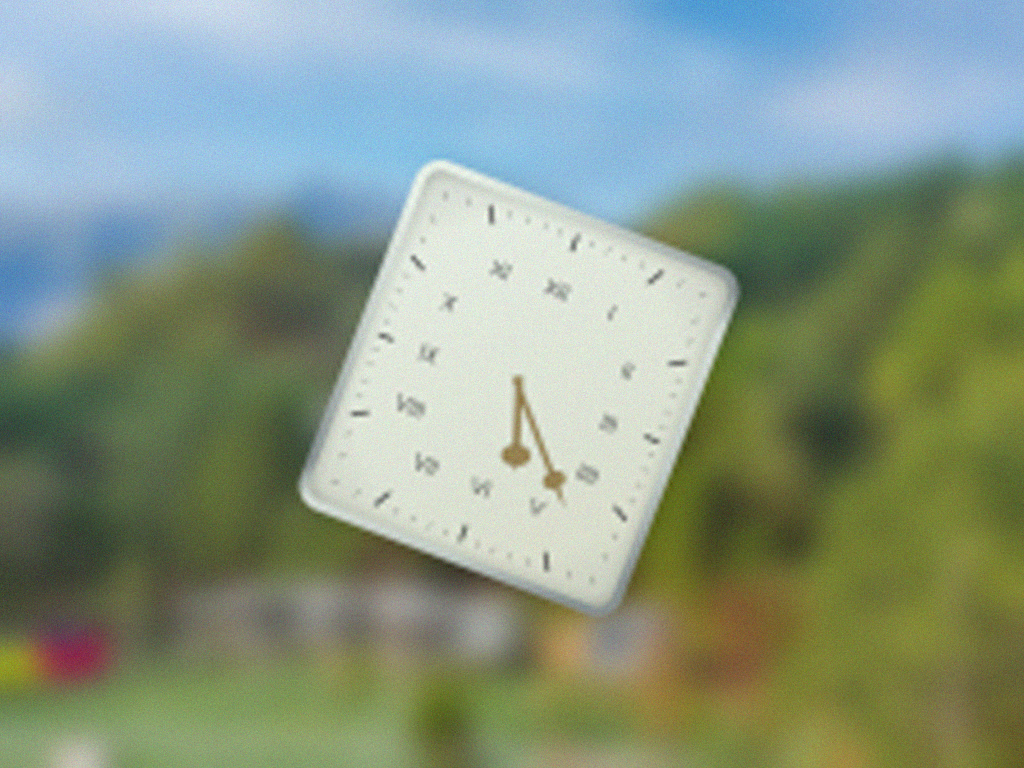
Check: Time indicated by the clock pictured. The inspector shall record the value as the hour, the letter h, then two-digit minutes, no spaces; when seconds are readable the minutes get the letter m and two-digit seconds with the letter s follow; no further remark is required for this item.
5h23
